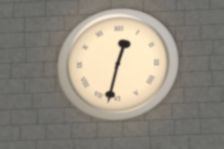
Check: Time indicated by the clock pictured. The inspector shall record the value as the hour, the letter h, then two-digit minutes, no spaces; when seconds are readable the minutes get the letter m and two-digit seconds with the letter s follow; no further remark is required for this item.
12h32
